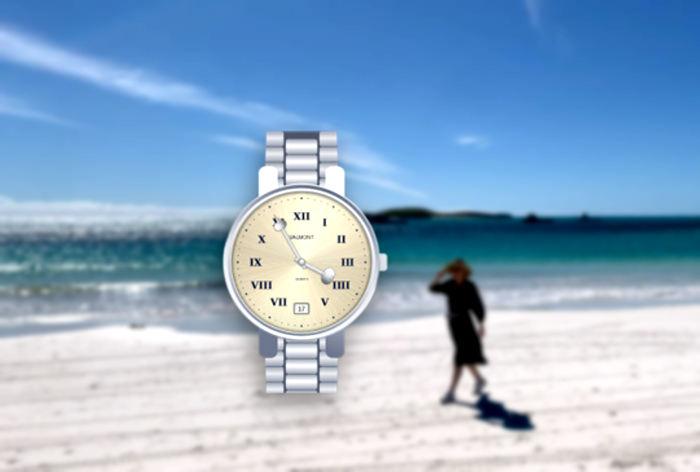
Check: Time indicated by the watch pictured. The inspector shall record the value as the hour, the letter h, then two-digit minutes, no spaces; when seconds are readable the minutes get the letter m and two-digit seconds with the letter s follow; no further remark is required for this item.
3h55
